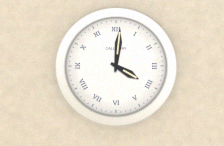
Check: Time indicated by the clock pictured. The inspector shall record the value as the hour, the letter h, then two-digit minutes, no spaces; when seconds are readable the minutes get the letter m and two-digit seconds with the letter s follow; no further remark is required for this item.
4h01
